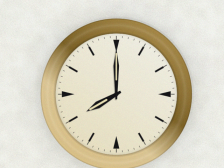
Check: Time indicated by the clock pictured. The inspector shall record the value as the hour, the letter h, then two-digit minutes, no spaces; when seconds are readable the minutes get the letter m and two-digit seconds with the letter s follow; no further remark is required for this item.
8h00
